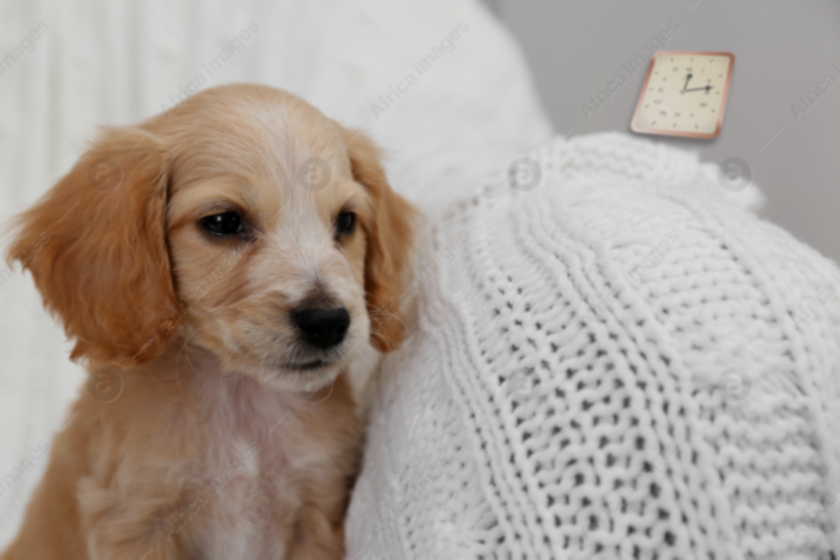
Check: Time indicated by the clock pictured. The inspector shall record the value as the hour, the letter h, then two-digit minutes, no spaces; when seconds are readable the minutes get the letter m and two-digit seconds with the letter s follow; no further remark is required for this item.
12h13
